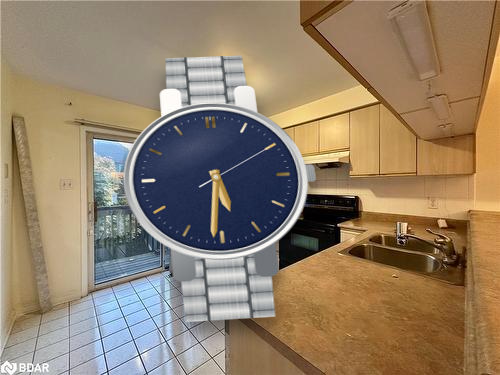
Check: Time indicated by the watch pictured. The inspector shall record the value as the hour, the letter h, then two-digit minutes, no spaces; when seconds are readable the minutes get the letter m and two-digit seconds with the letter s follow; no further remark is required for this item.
5h31m10s
